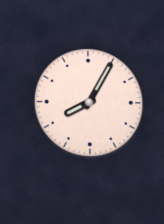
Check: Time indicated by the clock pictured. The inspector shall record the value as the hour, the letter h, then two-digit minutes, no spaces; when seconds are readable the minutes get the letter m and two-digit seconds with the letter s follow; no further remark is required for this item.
8h05
